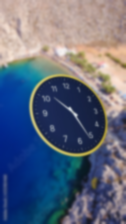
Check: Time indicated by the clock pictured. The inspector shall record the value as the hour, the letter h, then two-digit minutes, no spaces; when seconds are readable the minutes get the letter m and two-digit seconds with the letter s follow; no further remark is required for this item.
10h26
